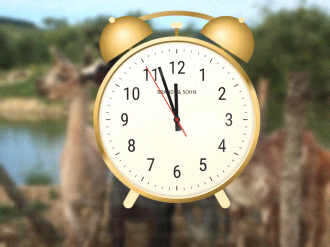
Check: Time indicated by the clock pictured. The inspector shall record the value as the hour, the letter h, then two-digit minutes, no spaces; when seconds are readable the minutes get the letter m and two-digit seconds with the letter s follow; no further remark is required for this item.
11h56m55s
